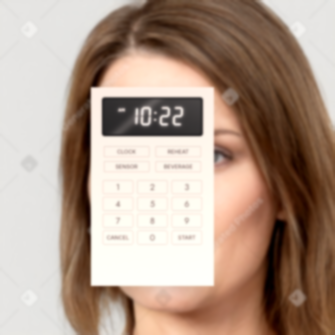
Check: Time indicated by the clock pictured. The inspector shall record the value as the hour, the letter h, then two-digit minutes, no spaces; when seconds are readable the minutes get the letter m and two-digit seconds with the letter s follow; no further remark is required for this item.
10h22
